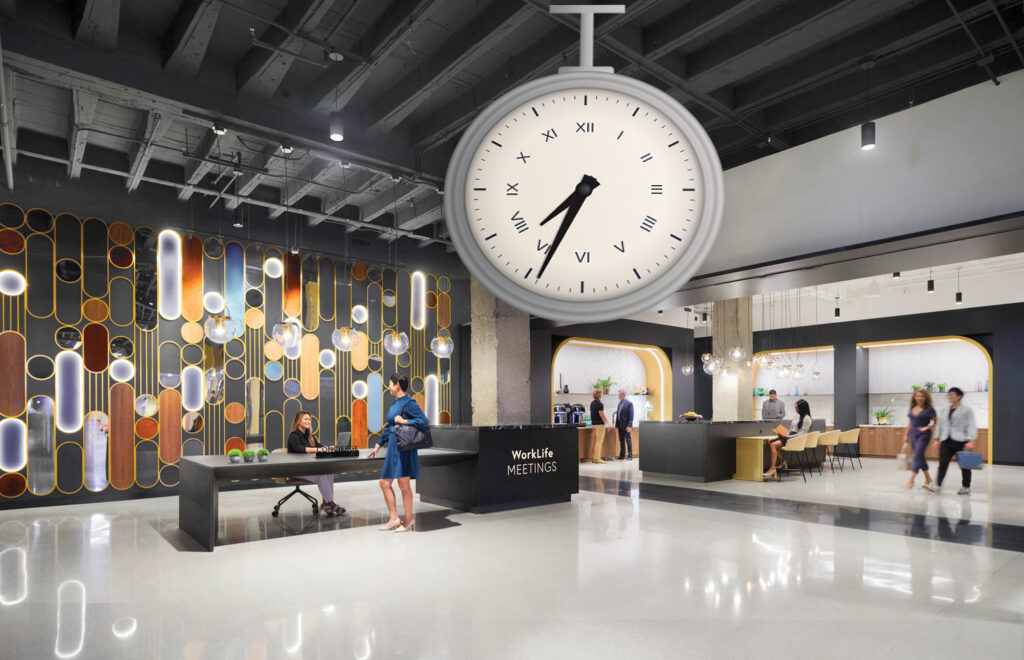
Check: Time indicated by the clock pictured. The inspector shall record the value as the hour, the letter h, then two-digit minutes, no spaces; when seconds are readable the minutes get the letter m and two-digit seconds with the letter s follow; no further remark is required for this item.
7h34
